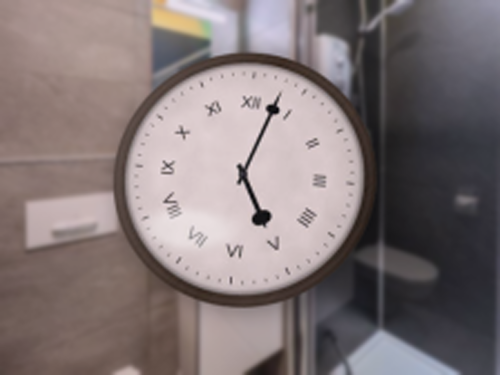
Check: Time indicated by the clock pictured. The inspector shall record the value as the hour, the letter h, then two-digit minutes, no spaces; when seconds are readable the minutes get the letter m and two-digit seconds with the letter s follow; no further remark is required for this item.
5h03
